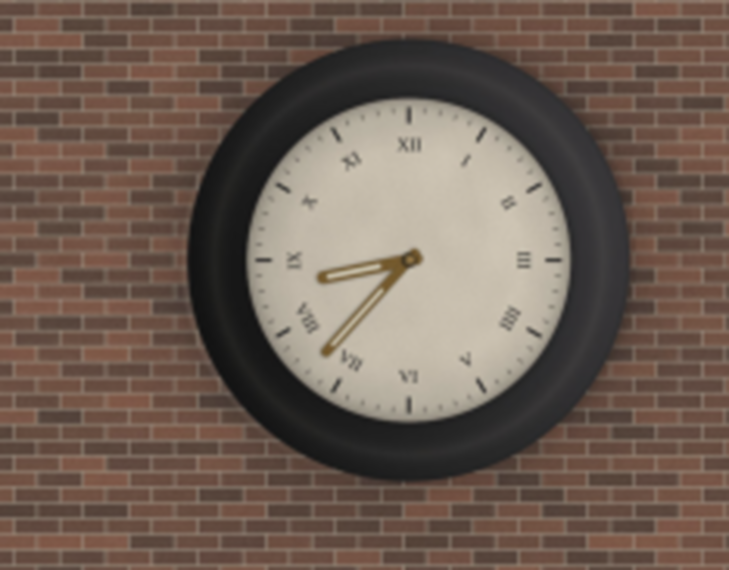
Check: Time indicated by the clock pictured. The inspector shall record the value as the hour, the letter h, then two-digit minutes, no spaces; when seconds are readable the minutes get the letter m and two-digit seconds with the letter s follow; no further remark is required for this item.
8h37
